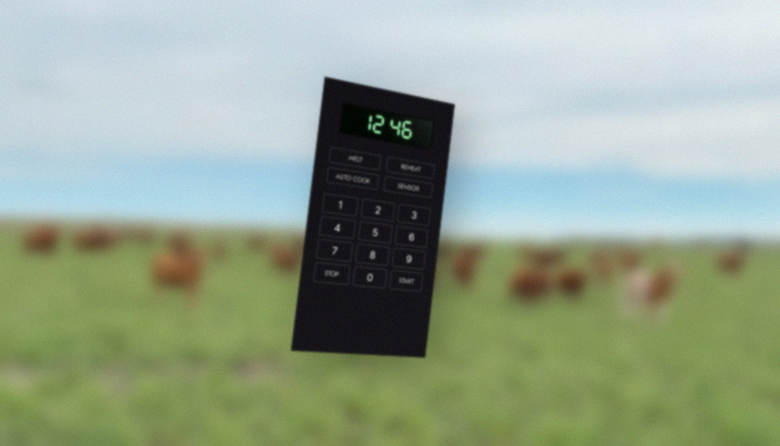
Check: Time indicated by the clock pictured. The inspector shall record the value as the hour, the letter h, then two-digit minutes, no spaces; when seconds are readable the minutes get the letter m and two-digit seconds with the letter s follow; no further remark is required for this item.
12h46
